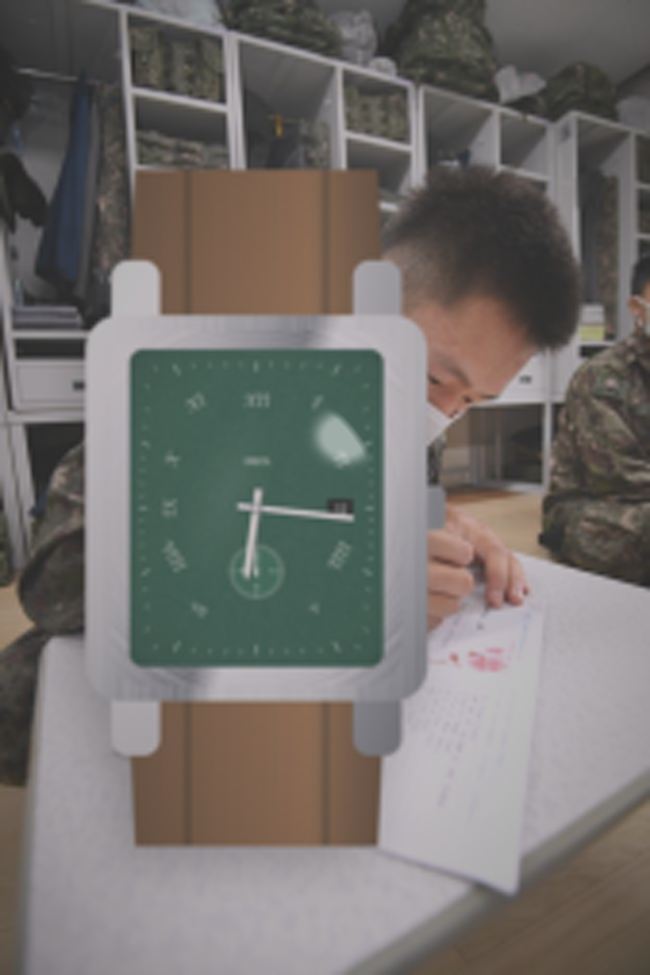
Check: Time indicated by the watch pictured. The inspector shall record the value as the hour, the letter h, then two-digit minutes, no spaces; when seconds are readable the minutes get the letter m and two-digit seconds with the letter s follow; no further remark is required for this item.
6h16
